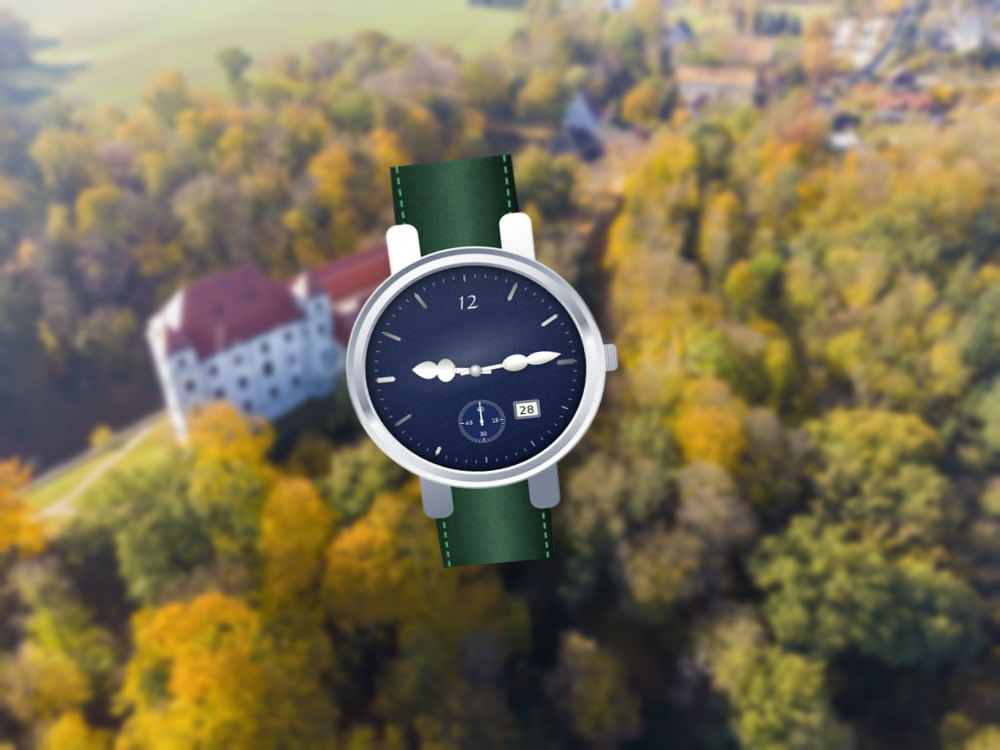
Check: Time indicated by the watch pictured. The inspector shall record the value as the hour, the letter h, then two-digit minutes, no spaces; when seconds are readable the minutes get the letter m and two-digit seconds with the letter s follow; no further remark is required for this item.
9h14
